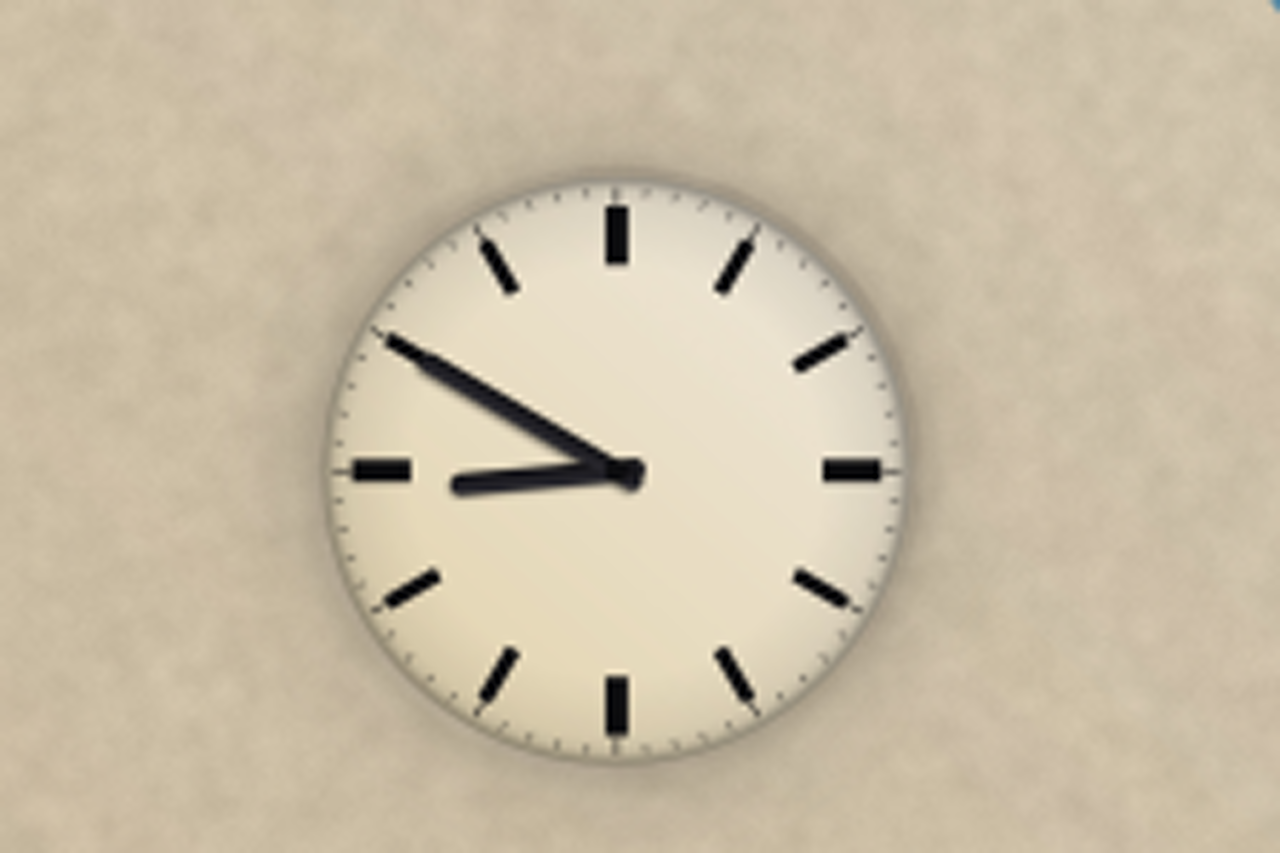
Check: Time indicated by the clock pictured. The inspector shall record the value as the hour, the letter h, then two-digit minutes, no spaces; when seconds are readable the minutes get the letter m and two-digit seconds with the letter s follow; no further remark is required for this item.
8h50
